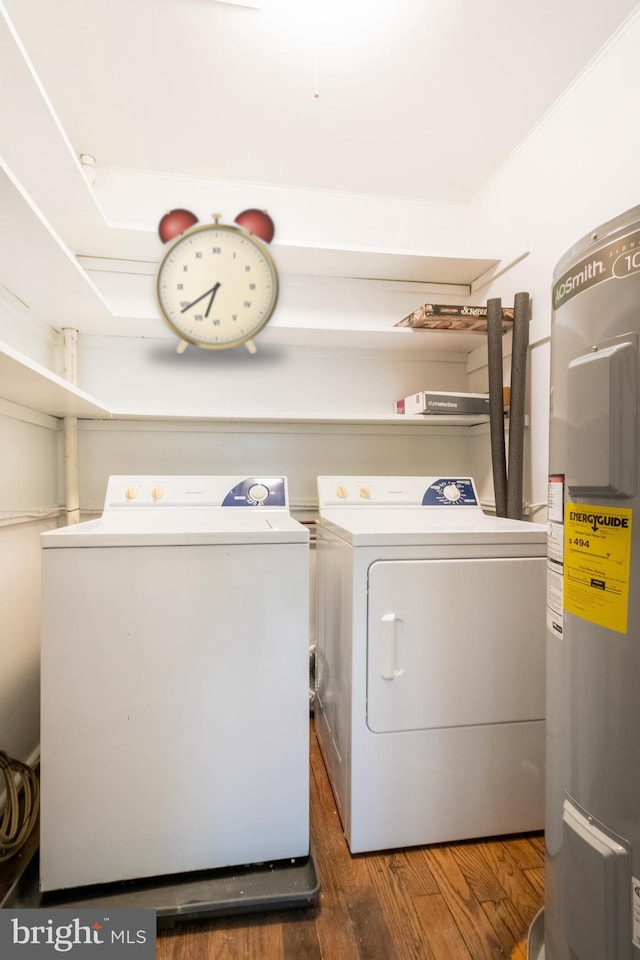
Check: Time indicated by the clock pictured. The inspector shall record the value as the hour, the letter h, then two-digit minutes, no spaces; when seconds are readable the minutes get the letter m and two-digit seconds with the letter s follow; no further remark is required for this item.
6h39
